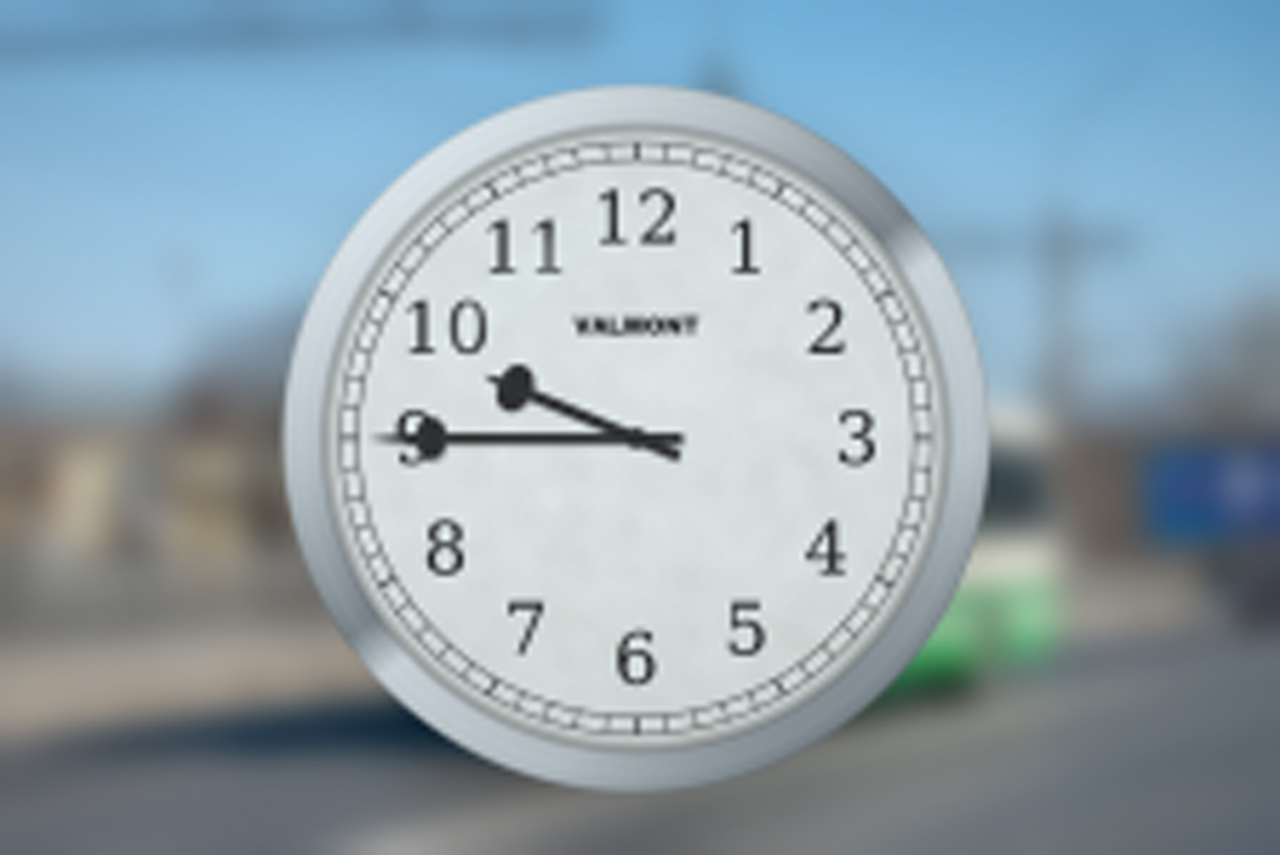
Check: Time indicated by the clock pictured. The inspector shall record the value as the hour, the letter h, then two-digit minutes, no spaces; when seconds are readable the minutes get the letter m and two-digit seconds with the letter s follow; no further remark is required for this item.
9h45
